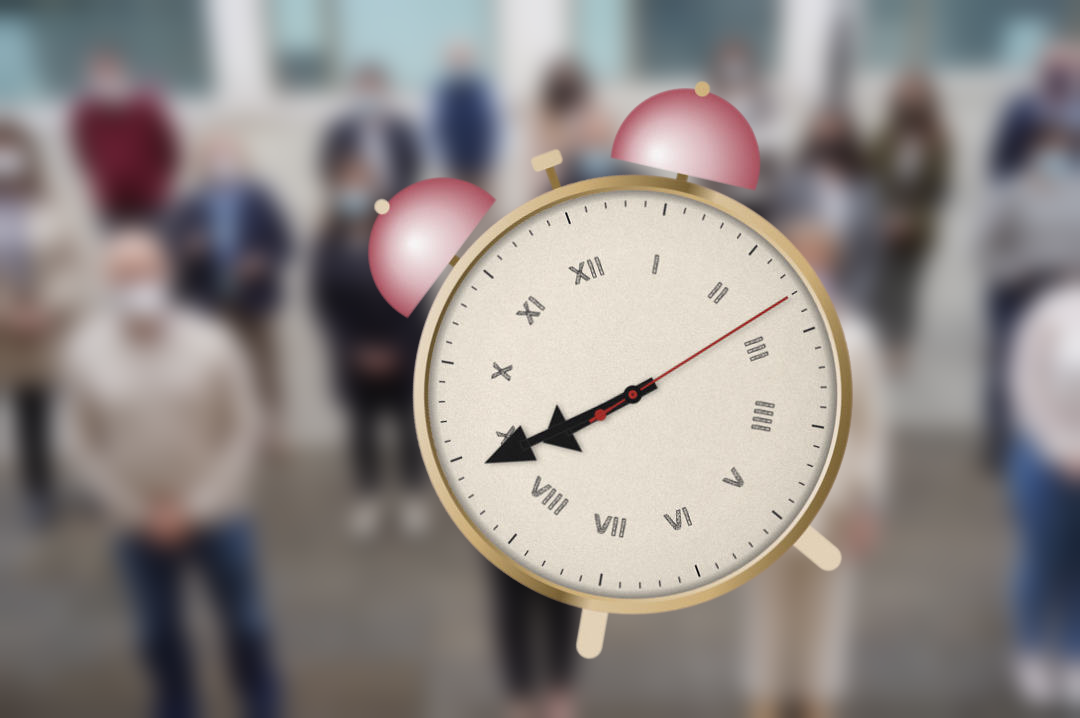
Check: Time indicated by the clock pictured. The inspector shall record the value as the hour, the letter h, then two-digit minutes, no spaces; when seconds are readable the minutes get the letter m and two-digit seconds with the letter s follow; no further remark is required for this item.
8h44m13s
